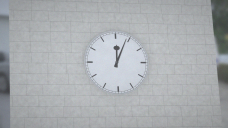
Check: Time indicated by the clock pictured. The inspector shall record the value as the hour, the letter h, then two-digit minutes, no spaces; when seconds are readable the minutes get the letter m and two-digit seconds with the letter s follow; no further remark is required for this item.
12h04
